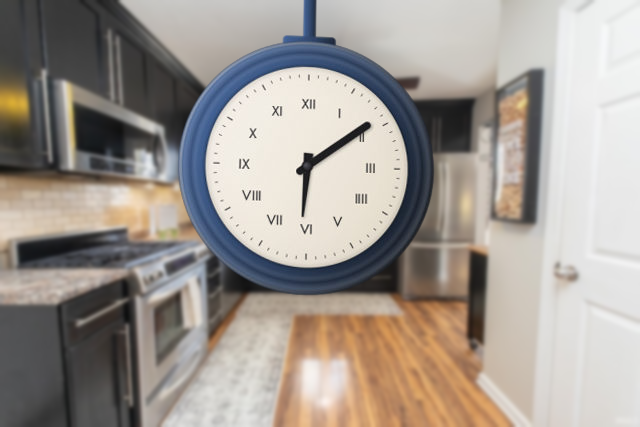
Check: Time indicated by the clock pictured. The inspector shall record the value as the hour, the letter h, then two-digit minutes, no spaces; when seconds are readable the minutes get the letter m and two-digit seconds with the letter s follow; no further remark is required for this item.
6h09
